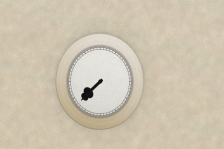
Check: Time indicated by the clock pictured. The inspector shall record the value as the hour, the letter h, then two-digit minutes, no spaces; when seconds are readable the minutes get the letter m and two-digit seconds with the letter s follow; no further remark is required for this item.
7h38
